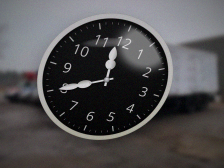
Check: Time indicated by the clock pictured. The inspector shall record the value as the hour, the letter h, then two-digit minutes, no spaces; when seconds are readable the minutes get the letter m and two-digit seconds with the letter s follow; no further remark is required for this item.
11h40
